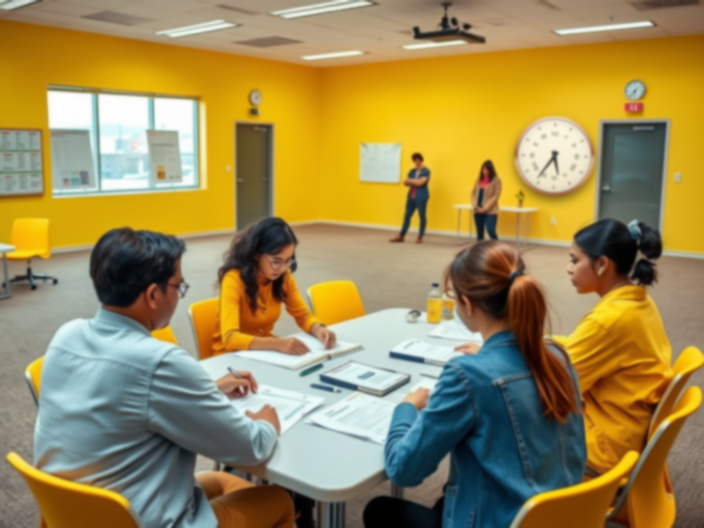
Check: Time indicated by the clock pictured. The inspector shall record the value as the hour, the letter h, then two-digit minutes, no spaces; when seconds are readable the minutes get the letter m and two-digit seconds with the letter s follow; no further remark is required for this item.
5h36
